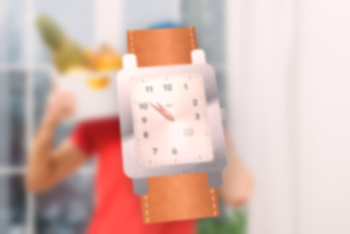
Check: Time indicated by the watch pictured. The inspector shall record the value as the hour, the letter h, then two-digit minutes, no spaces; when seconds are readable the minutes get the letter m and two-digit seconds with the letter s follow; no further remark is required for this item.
10h52
